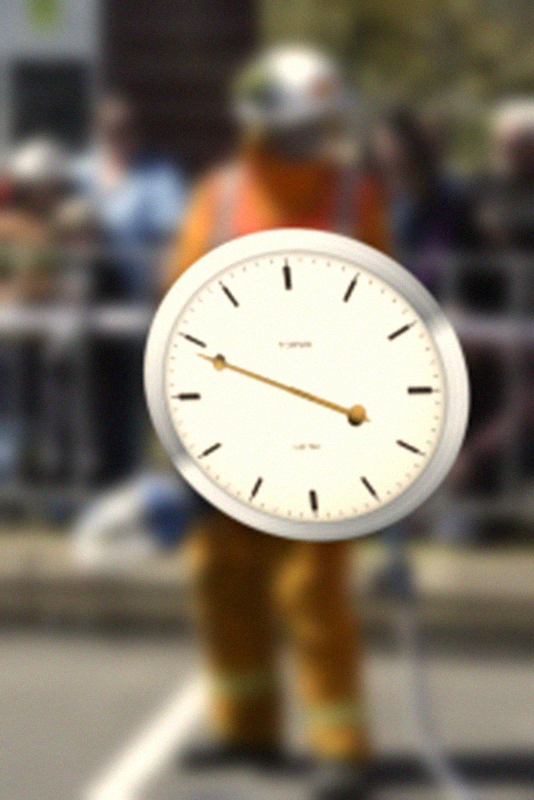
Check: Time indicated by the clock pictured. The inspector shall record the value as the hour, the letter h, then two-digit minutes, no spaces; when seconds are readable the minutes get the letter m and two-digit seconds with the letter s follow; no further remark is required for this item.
3h49
